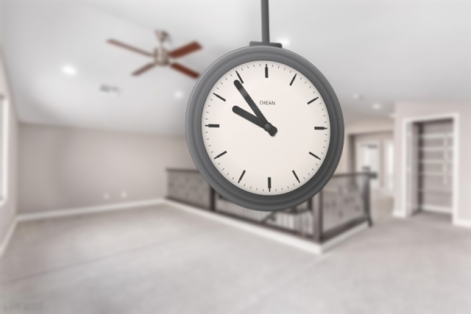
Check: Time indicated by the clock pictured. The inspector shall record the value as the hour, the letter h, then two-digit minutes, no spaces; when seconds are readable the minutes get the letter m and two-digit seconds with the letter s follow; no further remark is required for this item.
9h54
